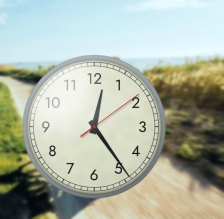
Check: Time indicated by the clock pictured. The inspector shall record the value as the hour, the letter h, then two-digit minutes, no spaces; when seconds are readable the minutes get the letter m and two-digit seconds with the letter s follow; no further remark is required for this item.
12h24m09s
